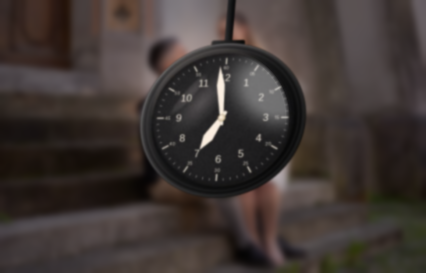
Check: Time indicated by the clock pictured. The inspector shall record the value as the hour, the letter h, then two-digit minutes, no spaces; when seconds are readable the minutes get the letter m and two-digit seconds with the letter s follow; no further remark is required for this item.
6h59
